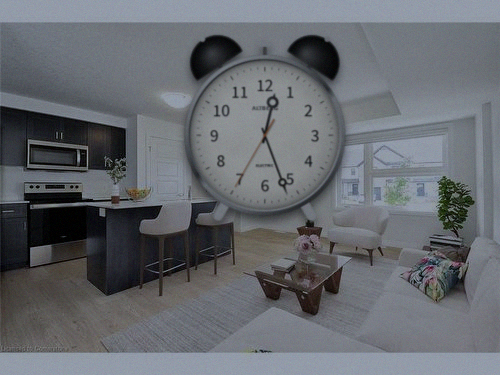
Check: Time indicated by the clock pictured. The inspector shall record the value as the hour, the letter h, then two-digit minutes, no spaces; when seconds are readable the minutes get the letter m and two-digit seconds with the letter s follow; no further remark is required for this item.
12h26m35s
